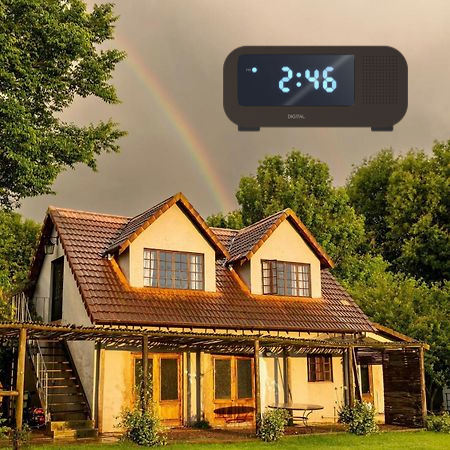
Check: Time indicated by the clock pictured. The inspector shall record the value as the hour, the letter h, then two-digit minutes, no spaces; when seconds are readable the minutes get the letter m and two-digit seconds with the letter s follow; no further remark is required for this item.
2h46
